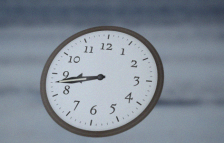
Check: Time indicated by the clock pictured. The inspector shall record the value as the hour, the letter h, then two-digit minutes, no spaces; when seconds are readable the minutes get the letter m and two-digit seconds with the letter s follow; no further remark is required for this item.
8h43
